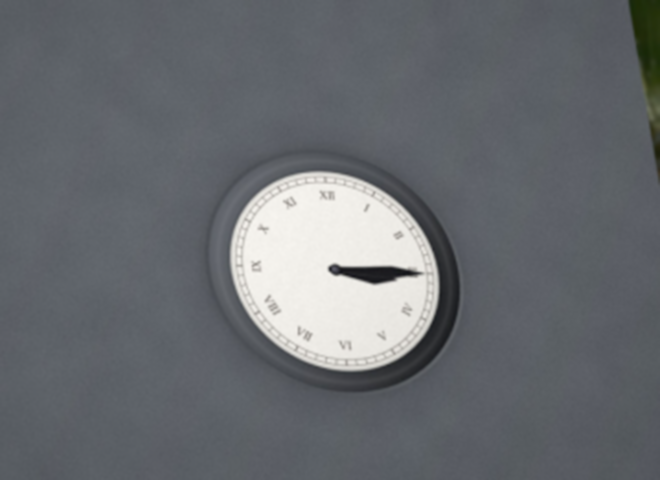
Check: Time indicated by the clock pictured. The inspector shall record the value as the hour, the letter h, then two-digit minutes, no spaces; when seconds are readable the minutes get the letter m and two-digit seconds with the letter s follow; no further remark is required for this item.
3h15
